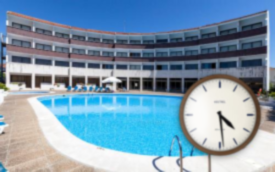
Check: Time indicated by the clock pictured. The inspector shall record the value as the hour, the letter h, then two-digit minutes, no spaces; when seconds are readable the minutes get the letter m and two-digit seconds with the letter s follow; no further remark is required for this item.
4h29
